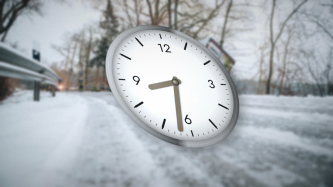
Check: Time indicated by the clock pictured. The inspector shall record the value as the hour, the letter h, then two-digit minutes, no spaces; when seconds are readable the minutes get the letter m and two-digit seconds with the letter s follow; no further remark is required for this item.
8h32
